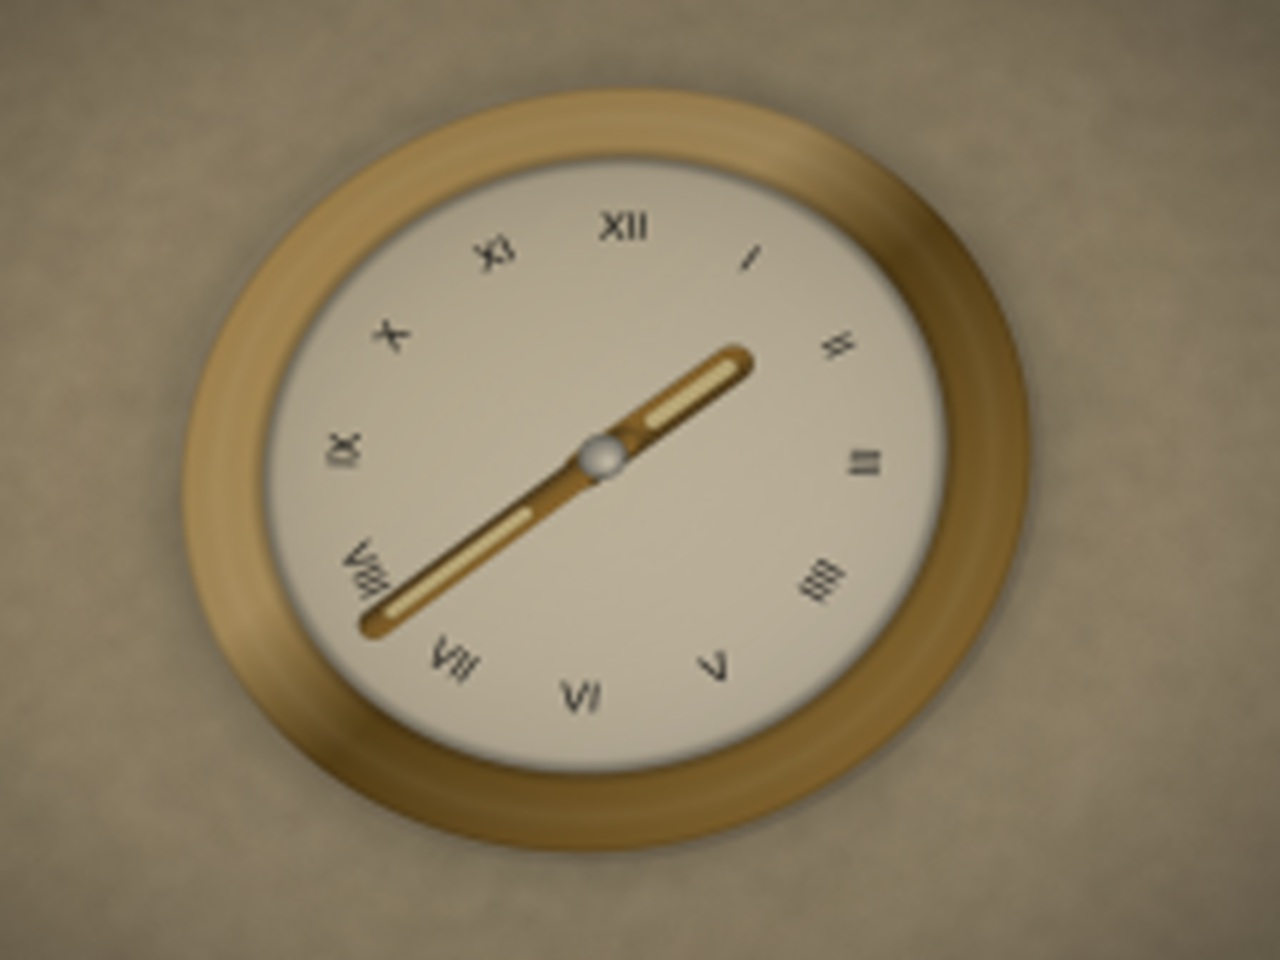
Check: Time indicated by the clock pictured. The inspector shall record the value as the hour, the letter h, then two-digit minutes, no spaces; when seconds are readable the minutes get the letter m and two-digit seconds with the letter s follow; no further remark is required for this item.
1h38
